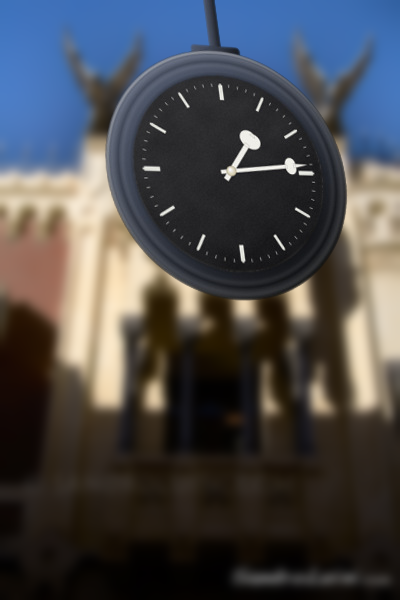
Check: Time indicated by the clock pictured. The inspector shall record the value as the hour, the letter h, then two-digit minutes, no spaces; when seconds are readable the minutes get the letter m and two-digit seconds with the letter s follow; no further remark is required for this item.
1h14
